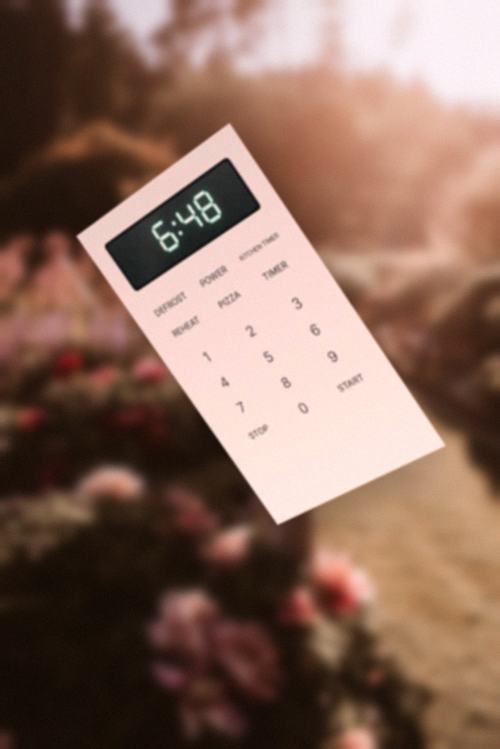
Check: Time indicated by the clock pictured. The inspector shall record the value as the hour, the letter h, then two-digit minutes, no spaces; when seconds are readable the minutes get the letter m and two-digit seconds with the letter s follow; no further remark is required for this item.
6h48
